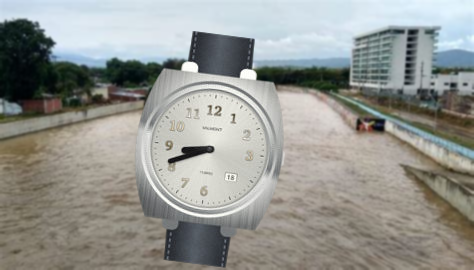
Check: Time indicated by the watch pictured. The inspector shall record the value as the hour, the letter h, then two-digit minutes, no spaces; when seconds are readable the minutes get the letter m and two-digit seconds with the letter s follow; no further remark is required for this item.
8h41
